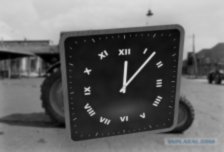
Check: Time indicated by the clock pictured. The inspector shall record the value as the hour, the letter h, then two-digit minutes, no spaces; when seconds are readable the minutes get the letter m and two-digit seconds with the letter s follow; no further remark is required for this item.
12h07
